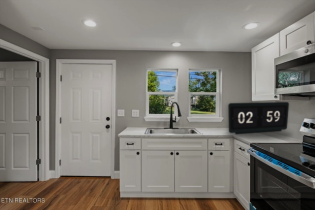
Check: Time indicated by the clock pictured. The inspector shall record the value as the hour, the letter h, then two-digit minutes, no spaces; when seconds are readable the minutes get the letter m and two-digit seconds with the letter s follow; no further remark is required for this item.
2h59
